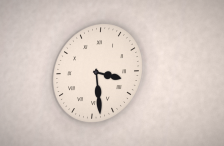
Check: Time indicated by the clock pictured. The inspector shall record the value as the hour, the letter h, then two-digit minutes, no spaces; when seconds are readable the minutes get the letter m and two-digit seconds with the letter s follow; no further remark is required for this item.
3h28
